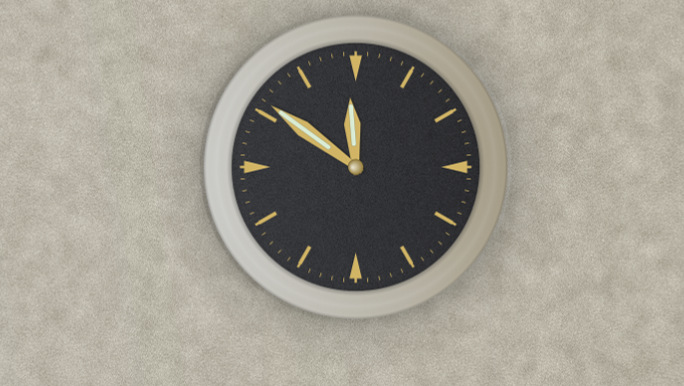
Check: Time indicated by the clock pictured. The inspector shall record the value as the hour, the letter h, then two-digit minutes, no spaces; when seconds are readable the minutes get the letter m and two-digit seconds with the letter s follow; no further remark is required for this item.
11h51
